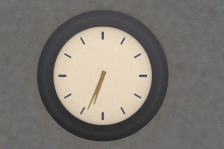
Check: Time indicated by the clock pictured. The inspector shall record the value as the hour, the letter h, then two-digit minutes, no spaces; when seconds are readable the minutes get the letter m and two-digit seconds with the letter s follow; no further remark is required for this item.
6h34
